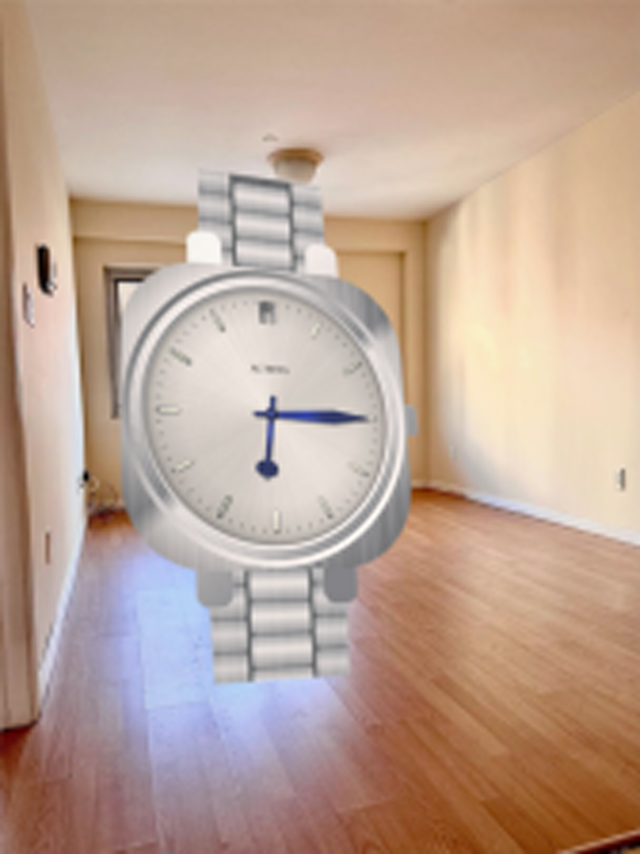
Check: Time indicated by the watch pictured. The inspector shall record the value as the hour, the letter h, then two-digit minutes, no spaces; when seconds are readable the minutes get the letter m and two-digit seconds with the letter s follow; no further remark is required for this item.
6h15
